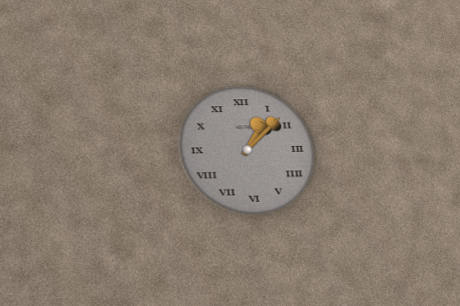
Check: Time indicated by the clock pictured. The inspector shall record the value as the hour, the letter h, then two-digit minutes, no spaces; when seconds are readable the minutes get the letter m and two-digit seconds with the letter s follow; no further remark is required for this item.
1h08
